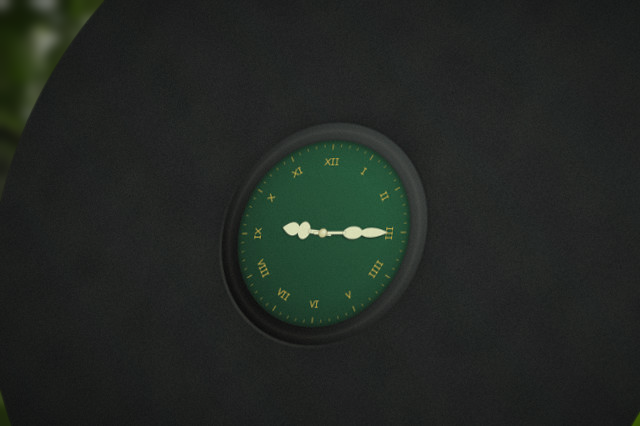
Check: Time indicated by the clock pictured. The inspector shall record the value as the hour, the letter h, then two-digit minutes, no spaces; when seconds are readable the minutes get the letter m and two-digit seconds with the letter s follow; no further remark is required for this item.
9h15
